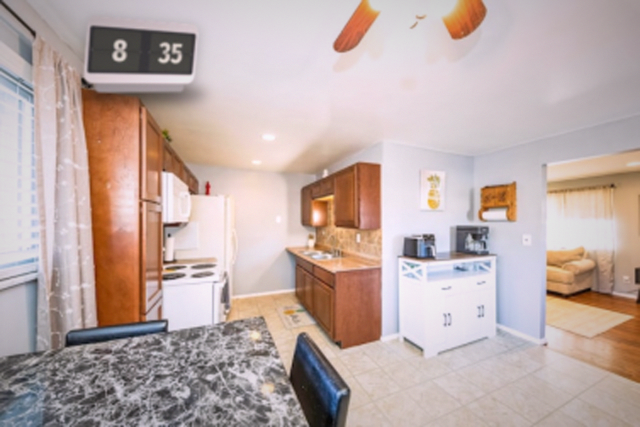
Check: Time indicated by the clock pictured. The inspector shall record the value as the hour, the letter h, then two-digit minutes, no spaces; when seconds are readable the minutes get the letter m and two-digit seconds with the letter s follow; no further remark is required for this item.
8h35
